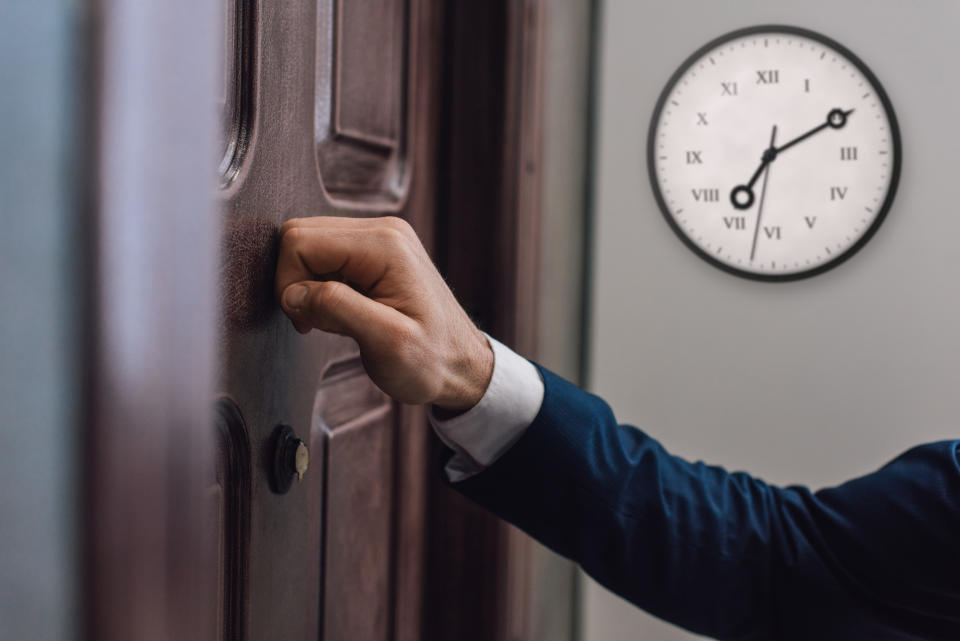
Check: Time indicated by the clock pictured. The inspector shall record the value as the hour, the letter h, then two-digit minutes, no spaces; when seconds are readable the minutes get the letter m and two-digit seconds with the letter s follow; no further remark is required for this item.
7h10m32s
